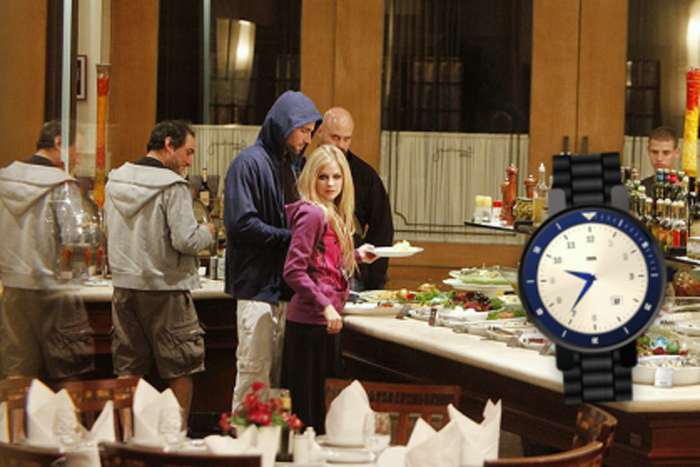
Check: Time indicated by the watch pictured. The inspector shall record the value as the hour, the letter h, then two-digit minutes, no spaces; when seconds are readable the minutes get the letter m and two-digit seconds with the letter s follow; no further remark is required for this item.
9h36
